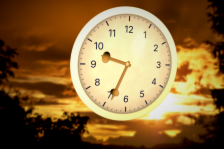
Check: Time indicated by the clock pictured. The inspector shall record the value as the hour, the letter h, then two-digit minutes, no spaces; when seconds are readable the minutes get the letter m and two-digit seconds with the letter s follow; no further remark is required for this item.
9h34
